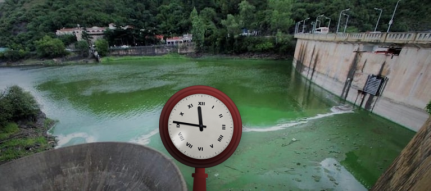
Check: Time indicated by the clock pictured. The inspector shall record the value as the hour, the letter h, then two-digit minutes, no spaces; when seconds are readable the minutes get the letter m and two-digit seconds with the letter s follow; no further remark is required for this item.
11h46
